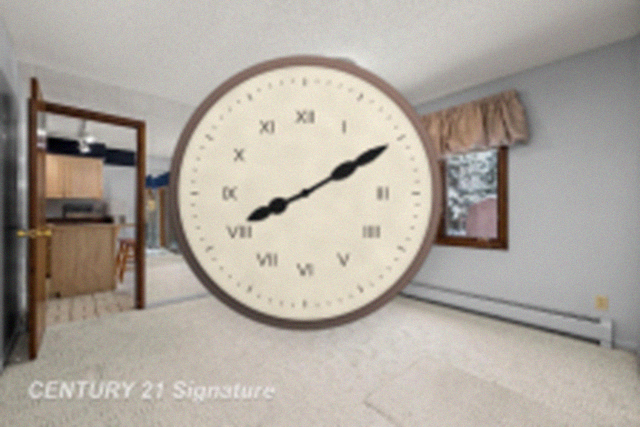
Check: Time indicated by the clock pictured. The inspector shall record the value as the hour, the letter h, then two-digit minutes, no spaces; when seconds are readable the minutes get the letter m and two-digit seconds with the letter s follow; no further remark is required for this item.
8h10
